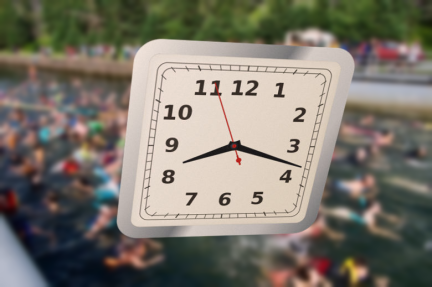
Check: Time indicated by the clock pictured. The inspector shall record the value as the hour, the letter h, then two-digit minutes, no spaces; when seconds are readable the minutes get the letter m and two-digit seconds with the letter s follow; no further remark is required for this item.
8h17m56s
